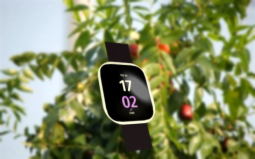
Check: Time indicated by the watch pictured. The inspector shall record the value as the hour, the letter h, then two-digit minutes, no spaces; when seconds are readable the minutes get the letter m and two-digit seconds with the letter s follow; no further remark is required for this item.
17h02
